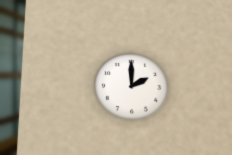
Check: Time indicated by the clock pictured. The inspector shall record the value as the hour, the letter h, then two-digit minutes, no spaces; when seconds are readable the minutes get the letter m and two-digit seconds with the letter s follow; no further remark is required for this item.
2h00
